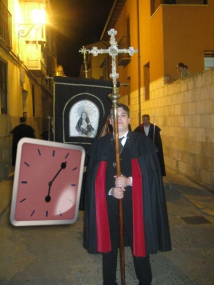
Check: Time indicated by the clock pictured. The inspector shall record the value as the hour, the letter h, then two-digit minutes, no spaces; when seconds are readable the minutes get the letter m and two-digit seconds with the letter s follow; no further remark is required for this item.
6h06
